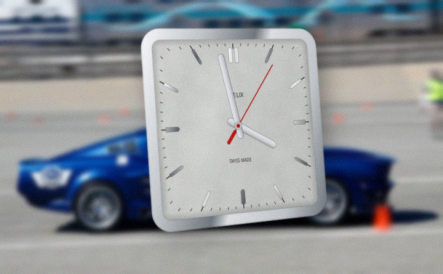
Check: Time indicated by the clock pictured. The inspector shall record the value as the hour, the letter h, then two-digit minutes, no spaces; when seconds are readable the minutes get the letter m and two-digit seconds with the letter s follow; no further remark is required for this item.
3h58m06s
